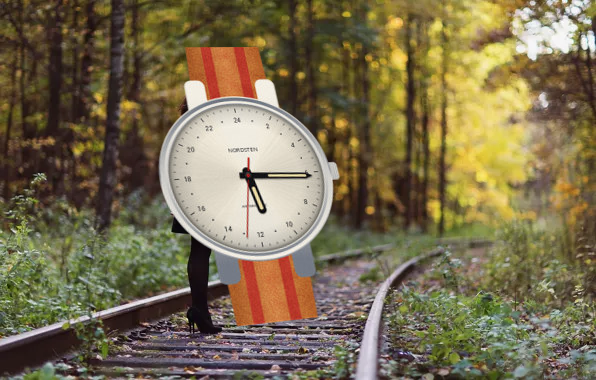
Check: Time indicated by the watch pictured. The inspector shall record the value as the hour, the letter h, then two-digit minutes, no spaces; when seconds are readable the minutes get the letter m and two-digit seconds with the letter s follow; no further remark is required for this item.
11h15m32s
